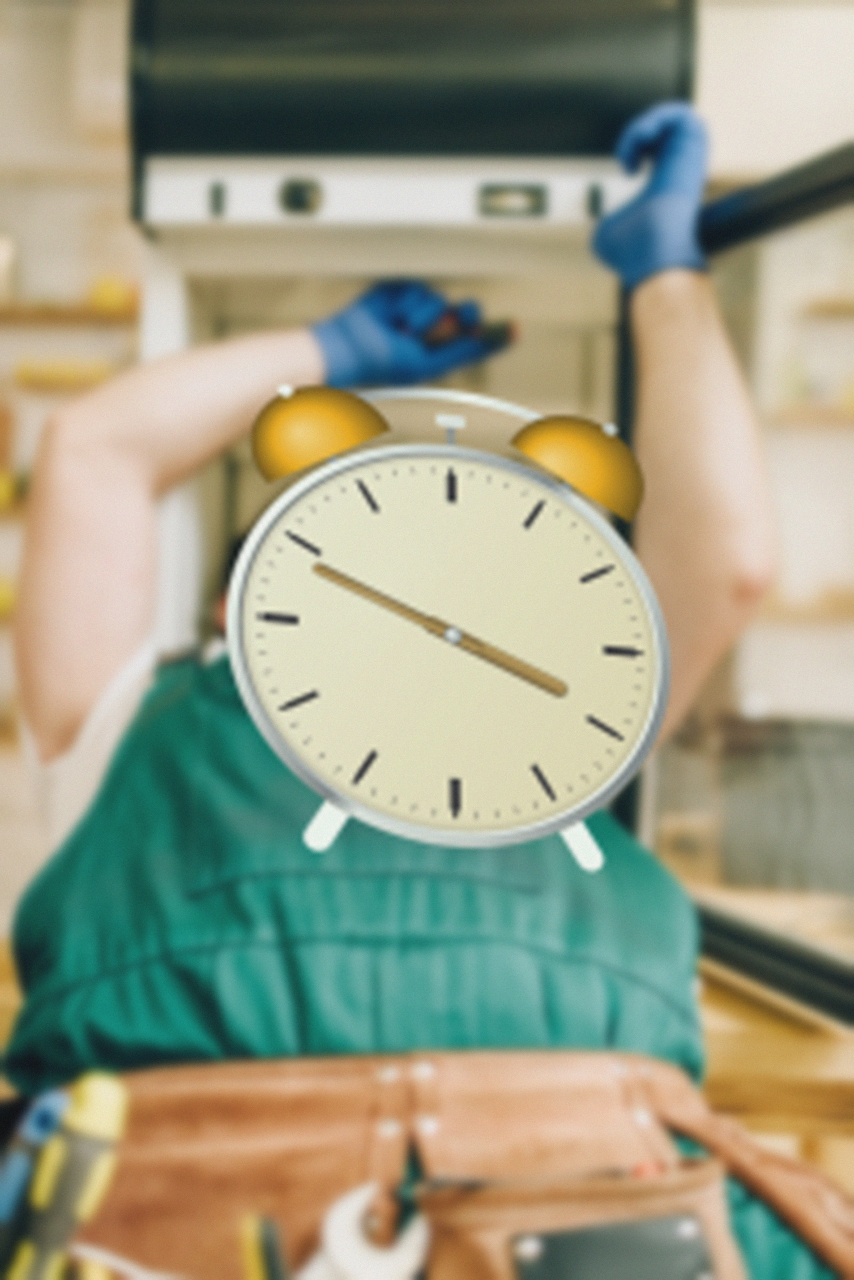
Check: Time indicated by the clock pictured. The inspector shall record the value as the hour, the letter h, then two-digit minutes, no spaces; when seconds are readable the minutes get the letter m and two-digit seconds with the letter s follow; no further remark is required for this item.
3h49
